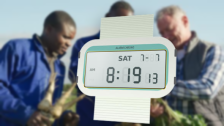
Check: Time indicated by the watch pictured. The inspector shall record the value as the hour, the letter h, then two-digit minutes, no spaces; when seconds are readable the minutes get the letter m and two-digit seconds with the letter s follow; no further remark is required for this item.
8h19m13s
